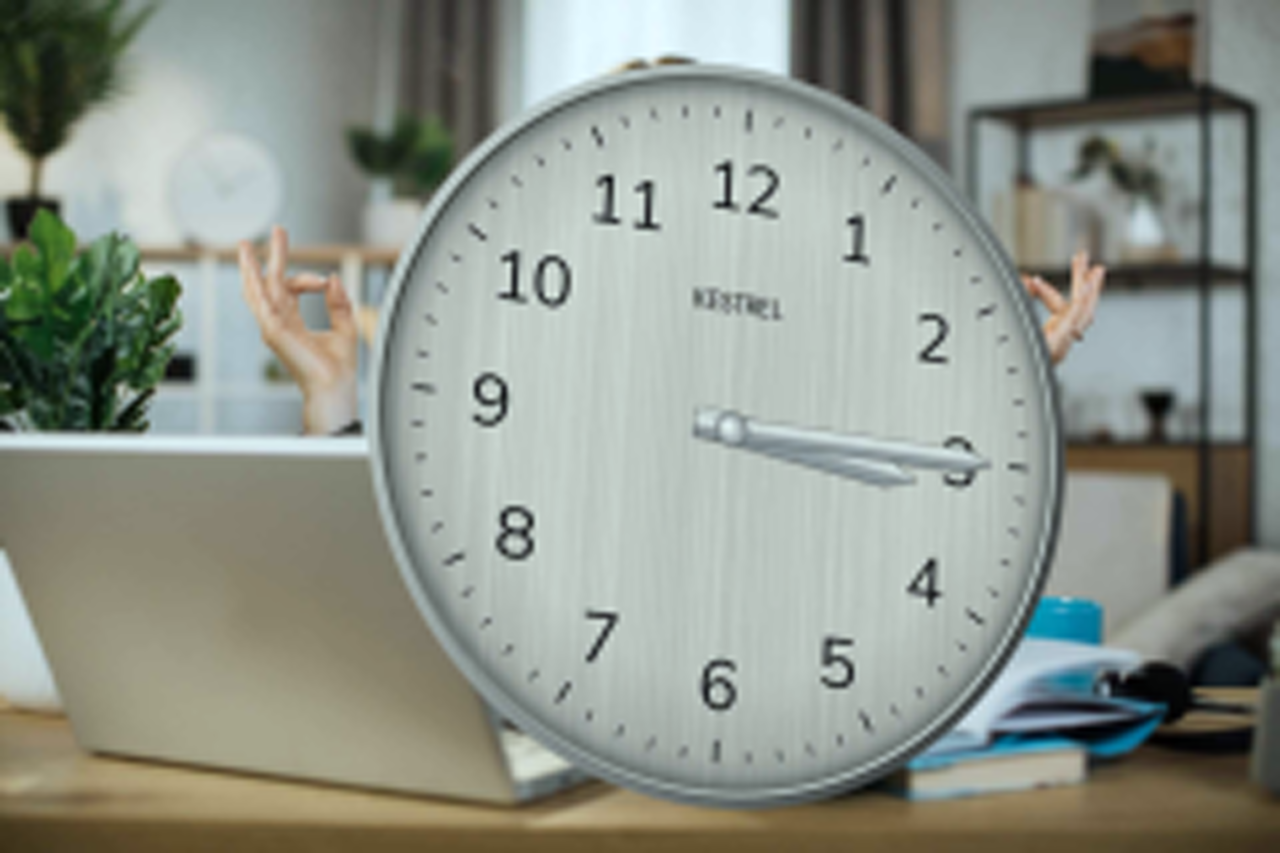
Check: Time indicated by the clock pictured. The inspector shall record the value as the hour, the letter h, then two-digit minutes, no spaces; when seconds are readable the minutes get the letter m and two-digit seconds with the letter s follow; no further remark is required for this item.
3h15
